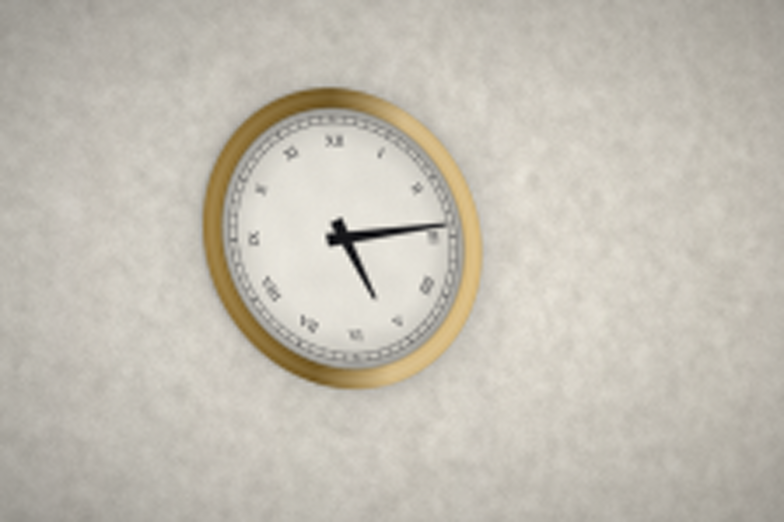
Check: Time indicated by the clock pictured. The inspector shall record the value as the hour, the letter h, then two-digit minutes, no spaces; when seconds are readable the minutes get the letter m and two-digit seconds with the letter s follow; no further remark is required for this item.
5h14
